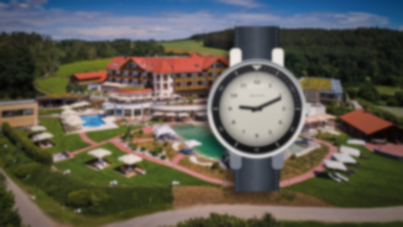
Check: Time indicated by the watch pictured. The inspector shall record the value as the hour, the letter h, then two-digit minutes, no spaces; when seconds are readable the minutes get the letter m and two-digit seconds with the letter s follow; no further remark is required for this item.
9h11
